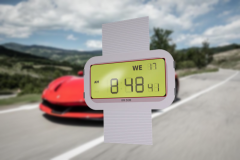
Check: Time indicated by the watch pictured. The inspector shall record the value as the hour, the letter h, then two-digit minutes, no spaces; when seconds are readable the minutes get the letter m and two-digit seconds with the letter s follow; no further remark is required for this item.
8h48m41s
